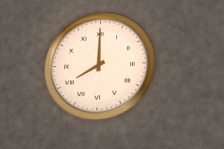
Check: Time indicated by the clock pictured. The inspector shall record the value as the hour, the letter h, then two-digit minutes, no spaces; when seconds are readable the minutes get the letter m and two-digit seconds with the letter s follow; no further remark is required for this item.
8h00
